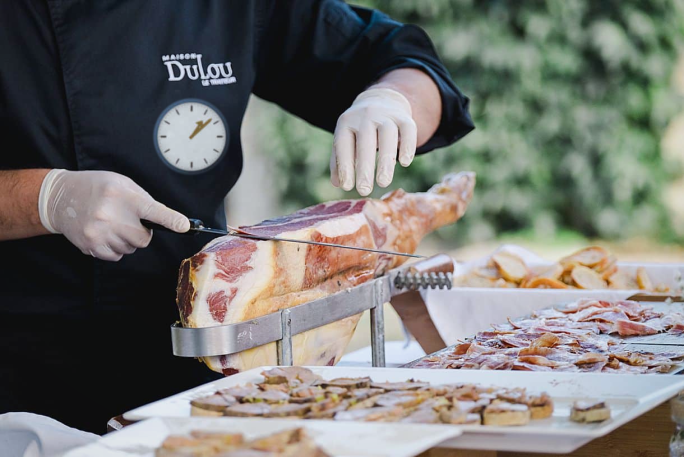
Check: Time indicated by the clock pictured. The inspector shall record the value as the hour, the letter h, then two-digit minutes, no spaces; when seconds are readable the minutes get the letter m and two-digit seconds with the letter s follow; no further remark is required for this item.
1h08
